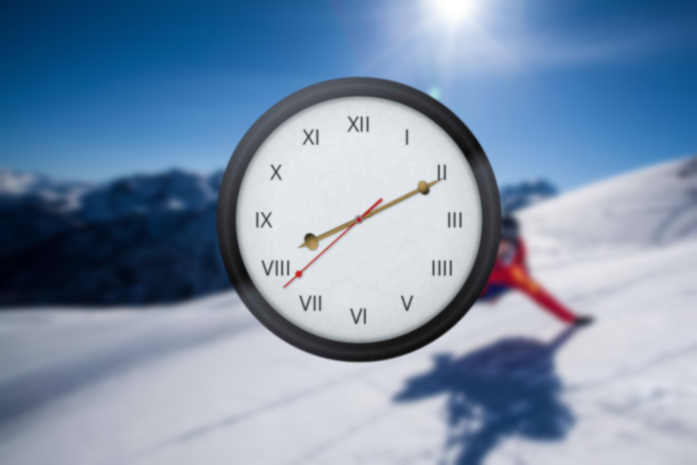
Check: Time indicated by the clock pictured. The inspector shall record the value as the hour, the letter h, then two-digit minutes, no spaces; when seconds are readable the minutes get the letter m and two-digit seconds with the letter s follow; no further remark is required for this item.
8h10m38s
